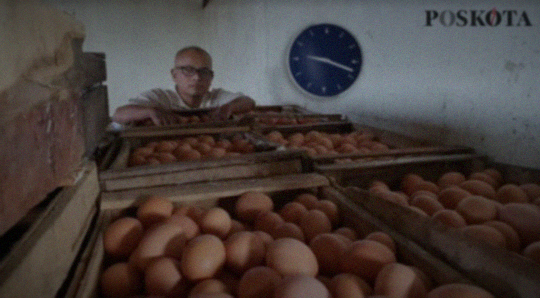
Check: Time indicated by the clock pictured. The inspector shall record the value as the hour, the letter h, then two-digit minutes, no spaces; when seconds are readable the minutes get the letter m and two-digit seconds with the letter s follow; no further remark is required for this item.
9h18
